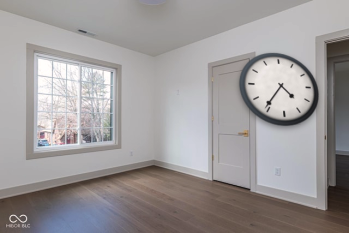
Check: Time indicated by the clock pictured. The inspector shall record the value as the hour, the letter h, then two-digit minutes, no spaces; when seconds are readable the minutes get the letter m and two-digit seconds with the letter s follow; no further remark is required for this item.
4h36
